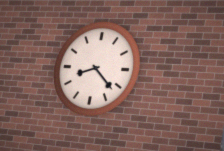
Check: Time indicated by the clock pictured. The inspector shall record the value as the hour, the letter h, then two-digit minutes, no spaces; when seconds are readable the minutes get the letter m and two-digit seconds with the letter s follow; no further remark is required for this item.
8h22
